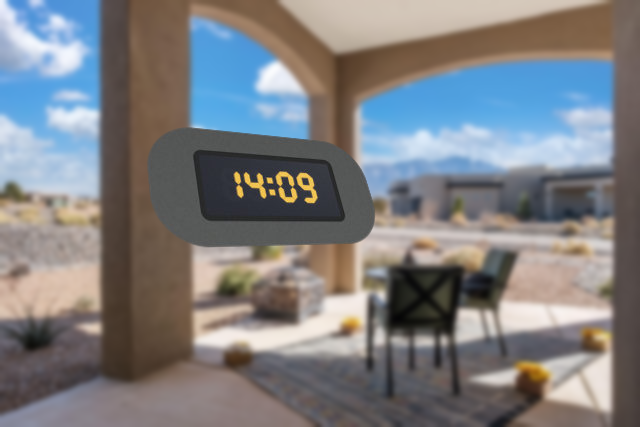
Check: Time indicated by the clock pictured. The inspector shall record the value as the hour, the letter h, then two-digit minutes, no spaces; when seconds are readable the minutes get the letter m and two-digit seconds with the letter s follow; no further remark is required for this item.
14h09
